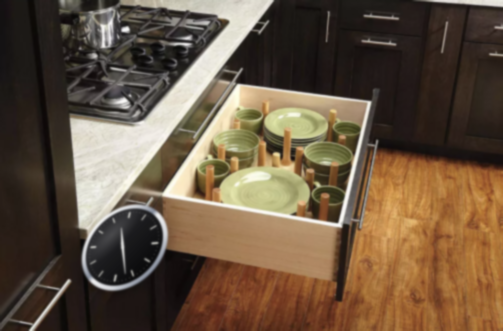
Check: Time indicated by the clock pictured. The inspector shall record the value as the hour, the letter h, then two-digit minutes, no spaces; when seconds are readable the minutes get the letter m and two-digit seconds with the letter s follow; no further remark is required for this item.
11h27
